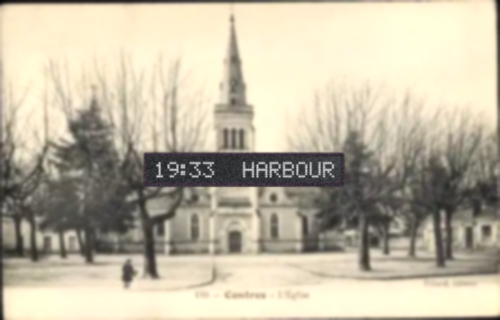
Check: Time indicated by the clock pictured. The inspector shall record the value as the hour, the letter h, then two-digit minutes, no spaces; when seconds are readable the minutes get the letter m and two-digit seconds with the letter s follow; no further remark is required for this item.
19h33
